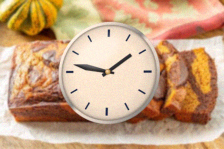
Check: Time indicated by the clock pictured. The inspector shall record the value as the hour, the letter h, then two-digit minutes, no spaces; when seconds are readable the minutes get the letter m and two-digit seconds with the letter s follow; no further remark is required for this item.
1h47
